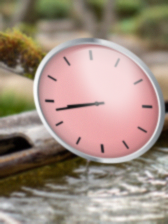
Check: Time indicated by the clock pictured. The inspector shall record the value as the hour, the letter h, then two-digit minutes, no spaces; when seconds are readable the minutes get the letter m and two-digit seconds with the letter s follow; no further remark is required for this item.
8h43
